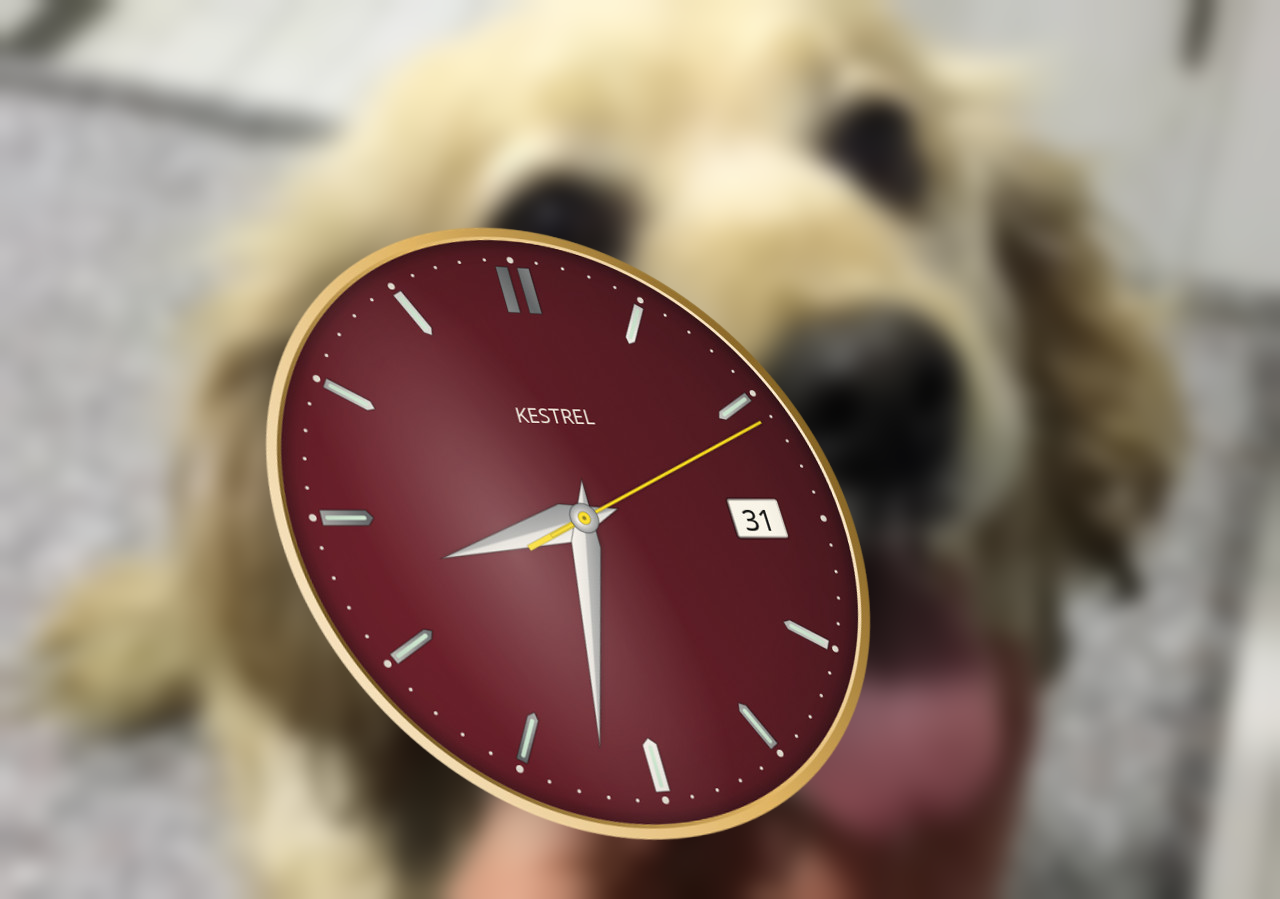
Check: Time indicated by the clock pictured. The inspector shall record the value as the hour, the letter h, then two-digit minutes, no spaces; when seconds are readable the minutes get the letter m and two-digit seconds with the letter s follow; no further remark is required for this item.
8h32m11s
